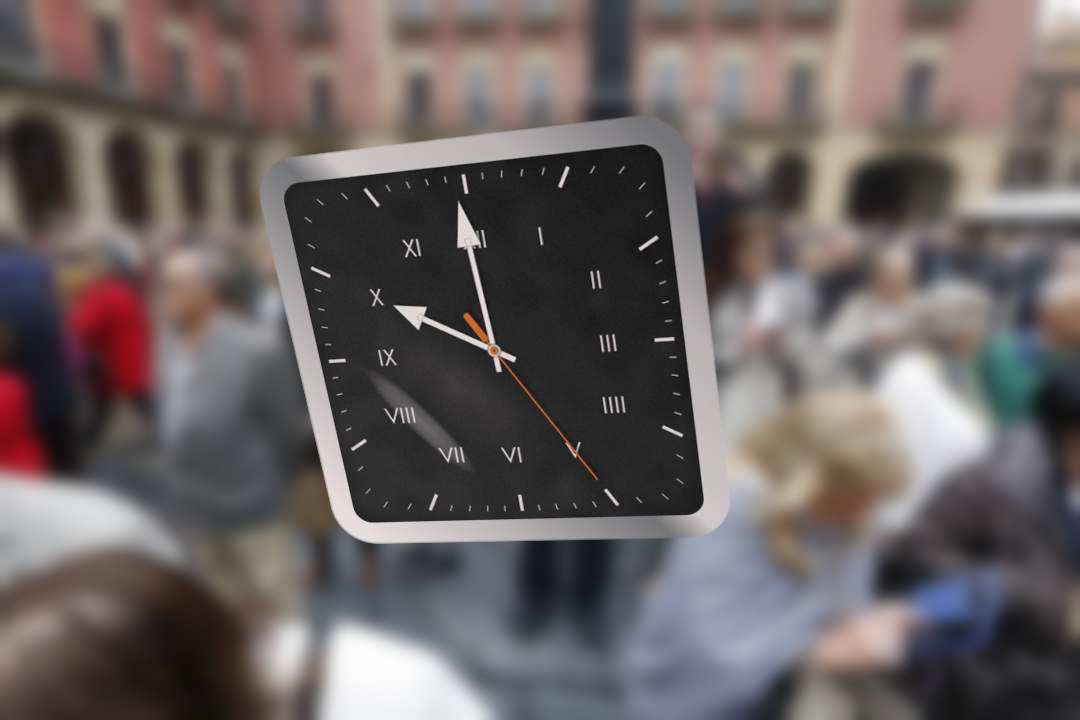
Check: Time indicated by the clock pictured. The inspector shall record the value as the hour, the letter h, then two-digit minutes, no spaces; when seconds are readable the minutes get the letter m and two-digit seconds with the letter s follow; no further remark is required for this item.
9h59m25s
